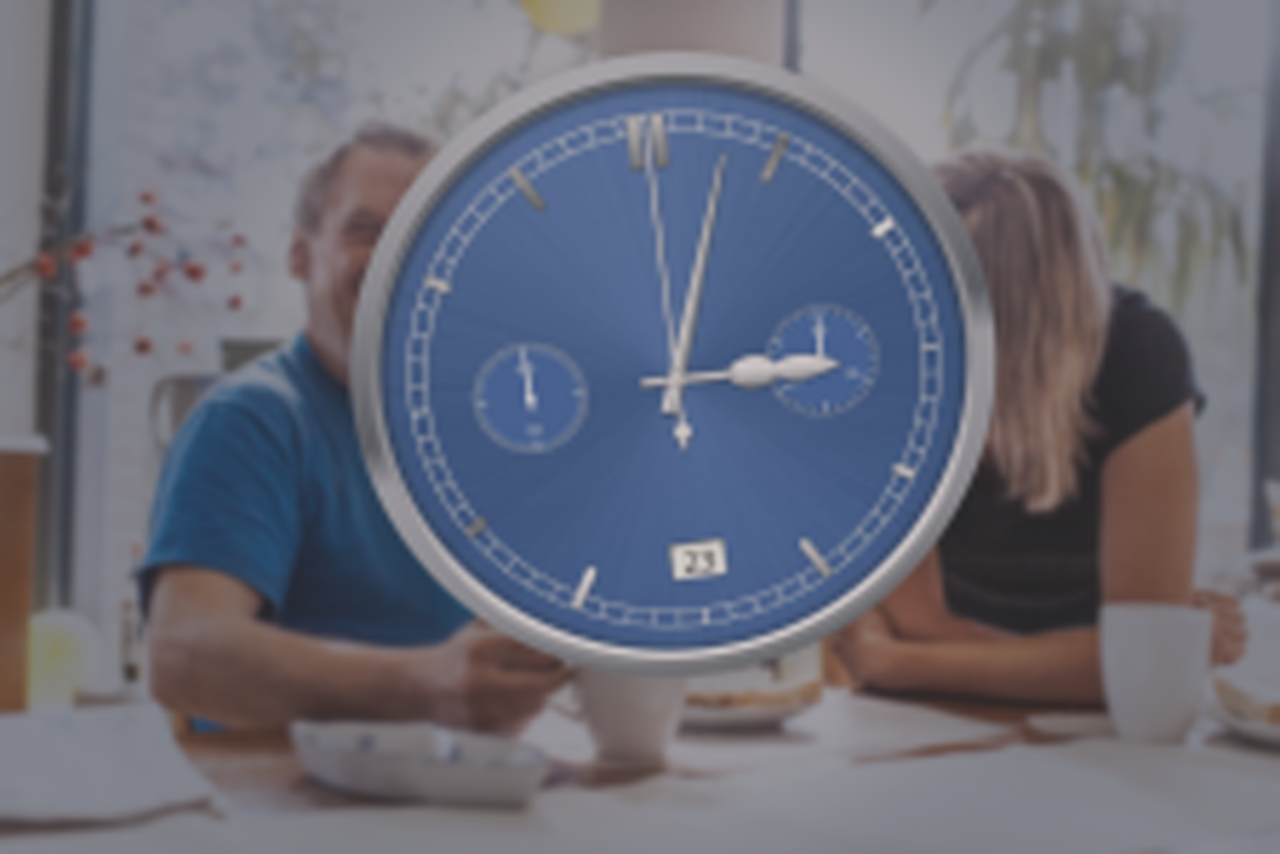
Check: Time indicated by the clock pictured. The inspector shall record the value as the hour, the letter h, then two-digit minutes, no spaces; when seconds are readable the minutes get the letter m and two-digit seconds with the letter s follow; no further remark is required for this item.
3h03
